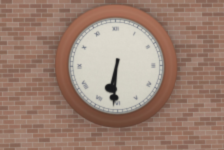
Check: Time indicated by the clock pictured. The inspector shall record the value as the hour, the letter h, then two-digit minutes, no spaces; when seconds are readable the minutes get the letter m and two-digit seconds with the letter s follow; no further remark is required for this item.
6h31
